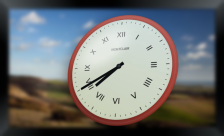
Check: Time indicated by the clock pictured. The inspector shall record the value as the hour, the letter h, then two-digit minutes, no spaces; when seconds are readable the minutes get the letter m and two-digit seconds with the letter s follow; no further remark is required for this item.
7h40
